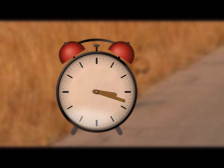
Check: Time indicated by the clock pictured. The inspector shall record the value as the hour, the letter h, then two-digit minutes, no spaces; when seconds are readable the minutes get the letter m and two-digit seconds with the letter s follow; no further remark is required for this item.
3h18
